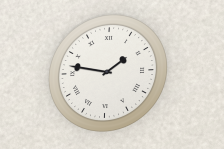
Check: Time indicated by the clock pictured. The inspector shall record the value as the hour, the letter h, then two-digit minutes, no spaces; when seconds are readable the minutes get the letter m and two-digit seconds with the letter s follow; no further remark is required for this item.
1h47
